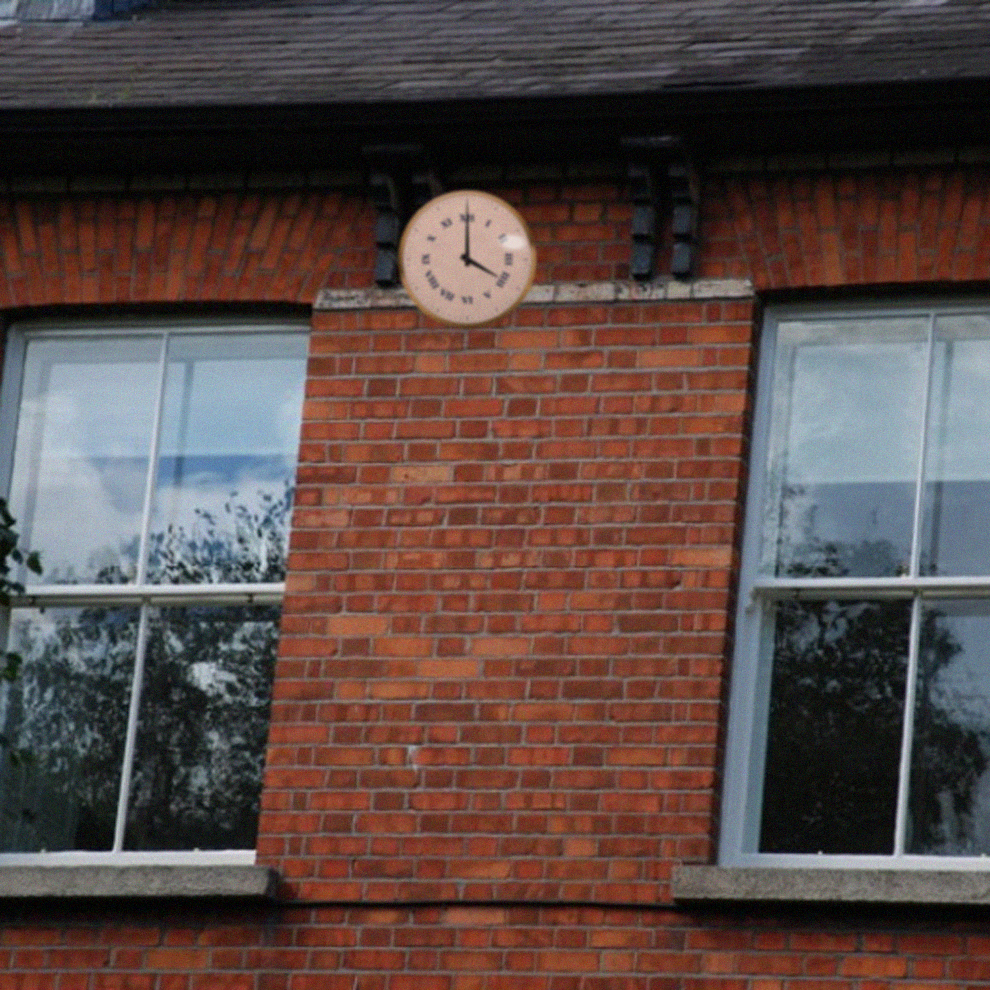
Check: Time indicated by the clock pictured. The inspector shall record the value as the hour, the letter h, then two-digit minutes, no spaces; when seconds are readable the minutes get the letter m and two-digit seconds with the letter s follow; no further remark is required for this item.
4h00
